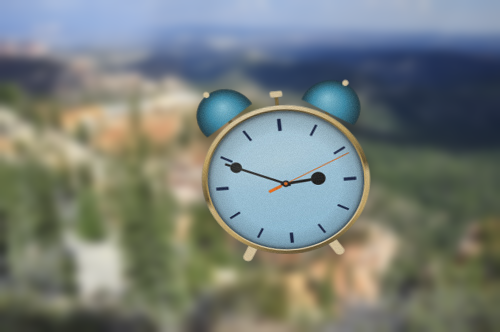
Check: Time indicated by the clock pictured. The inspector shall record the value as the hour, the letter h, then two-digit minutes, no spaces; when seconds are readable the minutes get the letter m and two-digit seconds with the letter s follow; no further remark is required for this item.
2h49m11s
